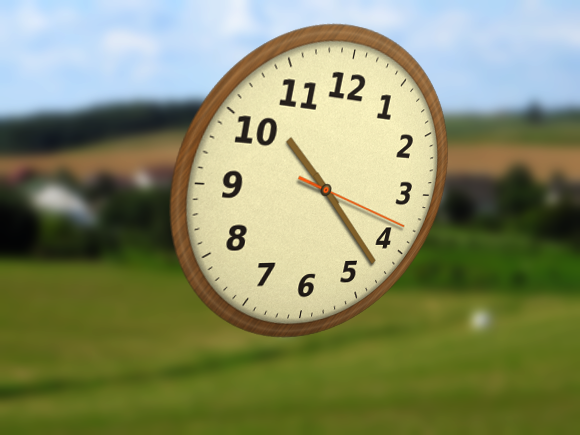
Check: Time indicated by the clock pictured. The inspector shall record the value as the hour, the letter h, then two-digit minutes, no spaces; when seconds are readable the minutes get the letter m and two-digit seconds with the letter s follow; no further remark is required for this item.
10h22m18s
